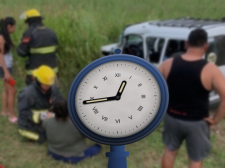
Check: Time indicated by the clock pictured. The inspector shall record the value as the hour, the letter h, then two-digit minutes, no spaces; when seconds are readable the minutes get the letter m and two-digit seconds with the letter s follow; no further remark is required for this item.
12h44
